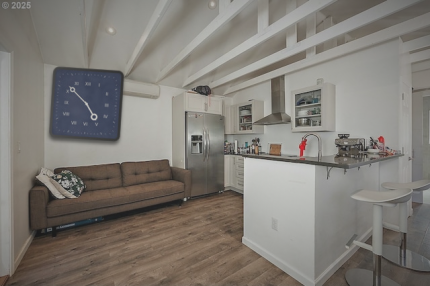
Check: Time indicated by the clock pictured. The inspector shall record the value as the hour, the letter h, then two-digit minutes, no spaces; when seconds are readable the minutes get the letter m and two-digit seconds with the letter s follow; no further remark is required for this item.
4h52
